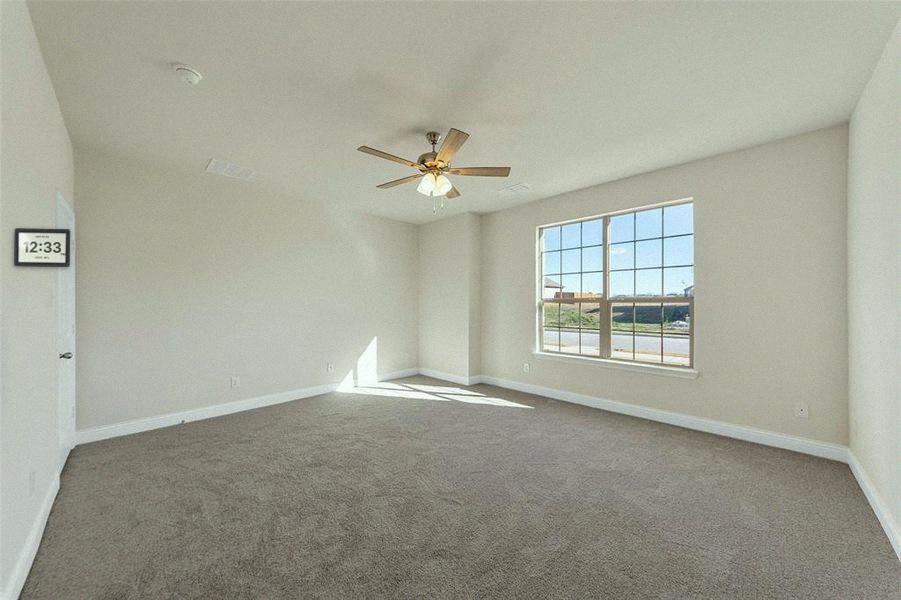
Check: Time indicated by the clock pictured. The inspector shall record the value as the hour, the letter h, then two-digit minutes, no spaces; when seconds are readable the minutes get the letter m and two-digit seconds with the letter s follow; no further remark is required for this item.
12h33
